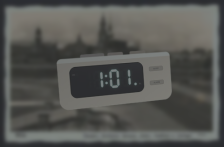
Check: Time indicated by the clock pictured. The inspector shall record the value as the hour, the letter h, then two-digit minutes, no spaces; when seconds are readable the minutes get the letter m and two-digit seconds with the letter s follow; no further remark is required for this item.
1h01
